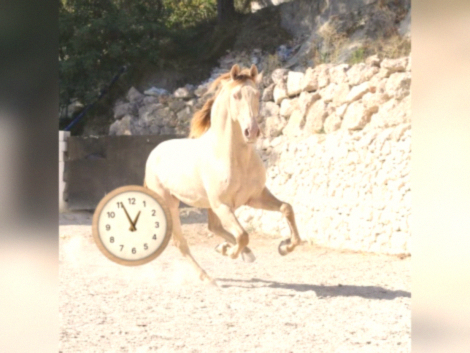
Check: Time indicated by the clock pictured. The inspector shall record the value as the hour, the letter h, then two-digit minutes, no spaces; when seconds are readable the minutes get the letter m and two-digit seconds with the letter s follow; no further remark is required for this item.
12h56
